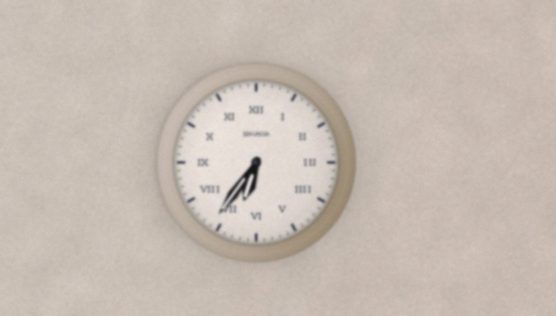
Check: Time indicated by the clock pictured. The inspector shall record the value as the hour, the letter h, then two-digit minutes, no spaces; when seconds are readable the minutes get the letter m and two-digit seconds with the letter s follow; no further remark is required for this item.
6h36
